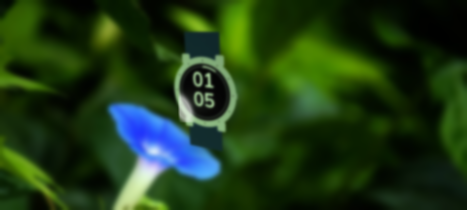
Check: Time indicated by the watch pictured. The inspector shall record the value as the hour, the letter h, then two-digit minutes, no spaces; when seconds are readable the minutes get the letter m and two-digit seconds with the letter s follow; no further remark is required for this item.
1h05
